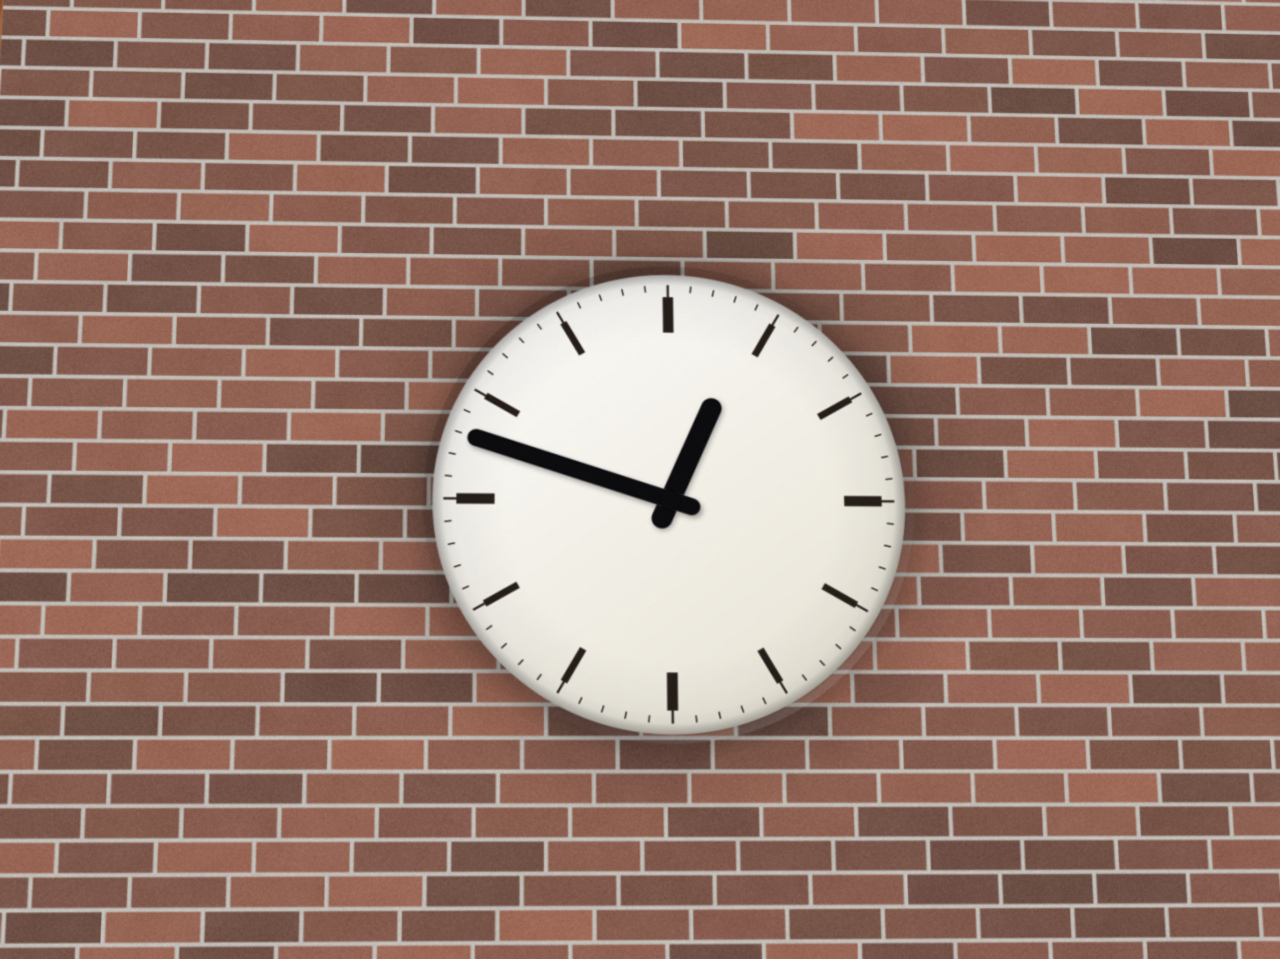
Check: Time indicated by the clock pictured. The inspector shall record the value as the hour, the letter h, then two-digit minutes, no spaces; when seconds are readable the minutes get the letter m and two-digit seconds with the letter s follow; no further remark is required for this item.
12h48
